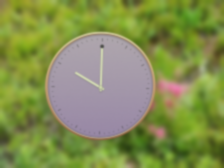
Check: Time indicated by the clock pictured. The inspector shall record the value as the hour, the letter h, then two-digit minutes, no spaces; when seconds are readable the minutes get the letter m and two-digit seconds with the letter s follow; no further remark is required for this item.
10h00
